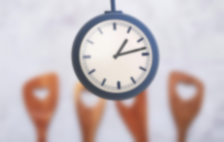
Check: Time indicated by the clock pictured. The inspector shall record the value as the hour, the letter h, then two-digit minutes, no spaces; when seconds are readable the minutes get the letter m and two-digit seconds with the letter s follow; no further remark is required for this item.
1h13
